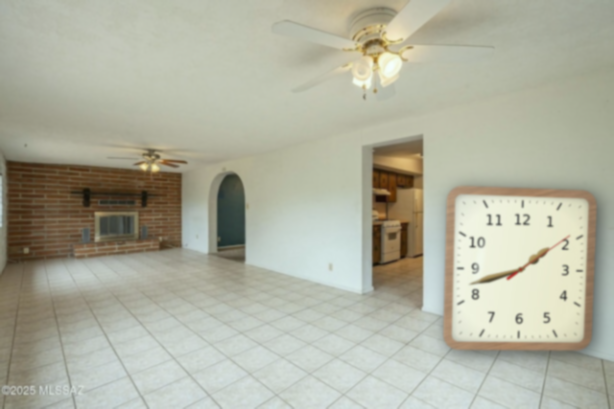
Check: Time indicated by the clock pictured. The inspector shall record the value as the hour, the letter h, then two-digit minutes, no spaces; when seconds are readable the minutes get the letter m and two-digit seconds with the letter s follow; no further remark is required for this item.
1h42m09s
